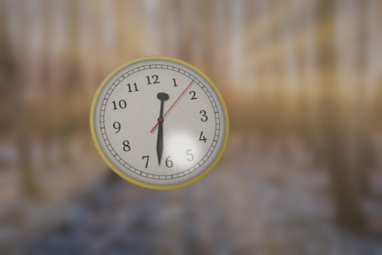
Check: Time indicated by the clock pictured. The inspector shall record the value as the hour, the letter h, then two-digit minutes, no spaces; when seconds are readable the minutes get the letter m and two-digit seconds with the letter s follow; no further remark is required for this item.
12h32m08s
